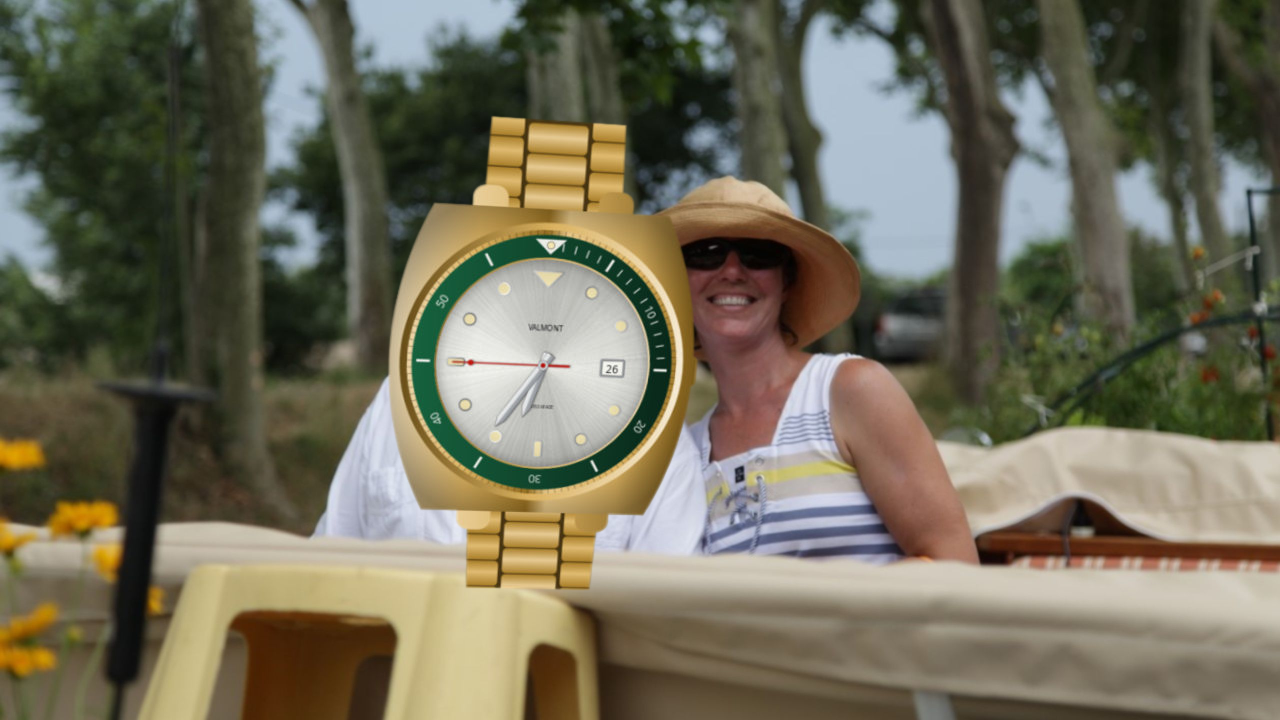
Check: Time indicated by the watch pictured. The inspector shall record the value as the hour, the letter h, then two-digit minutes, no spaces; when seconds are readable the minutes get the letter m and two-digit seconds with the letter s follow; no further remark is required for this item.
6h35m45s
